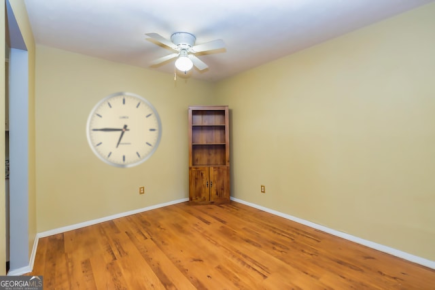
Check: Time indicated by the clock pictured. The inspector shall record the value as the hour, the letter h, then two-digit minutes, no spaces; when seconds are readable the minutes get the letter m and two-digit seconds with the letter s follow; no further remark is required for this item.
6h45
